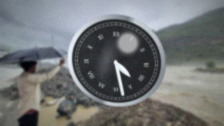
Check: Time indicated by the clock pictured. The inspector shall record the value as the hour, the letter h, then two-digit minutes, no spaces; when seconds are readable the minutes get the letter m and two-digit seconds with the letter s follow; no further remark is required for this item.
4h28
